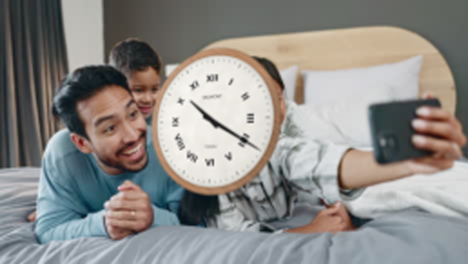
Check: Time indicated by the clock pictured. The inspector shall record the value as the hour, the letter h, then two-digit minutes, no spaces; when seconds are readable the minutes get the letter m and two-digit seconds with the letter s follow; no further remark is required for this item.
10h20
